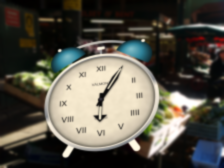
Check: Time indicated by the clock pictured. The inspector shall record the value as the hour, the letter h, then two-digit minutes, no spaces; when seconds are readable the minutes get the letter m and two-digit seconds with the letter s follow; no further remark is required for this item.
6h05
